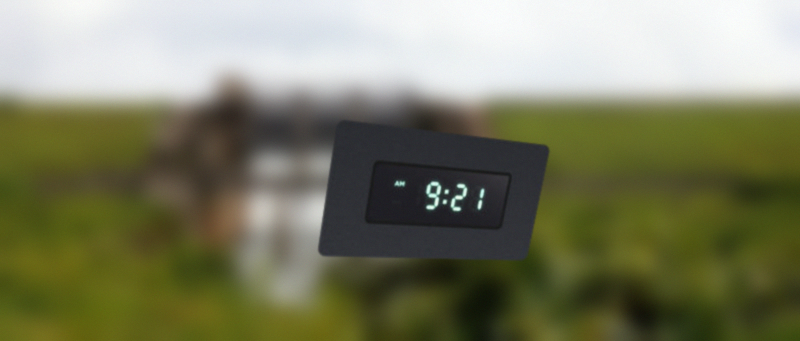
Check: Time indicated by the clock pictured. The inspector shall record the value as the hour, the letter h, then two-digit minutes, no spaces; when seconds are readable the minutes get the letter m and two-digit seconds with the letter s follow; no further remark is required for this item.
9h21
